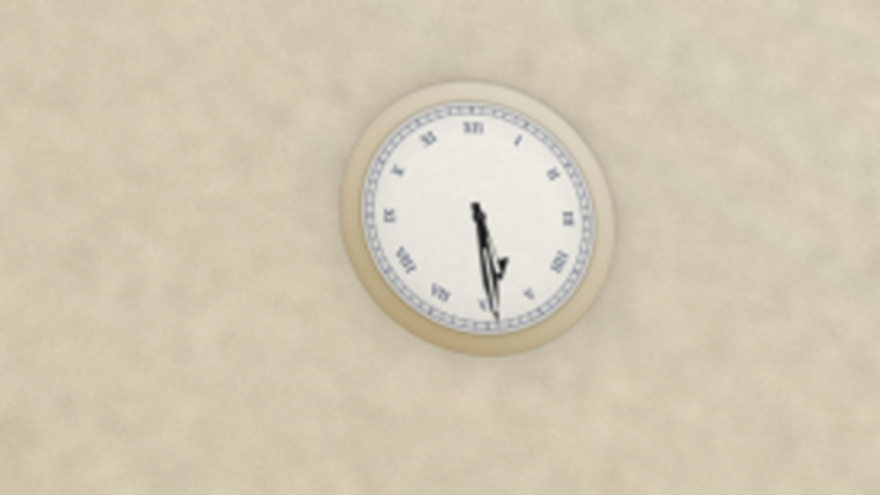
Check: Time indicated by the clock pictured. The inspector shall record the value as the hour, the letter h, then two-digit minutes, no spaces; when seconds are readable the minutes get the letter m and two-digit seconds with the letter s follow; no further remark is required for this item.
5h29
